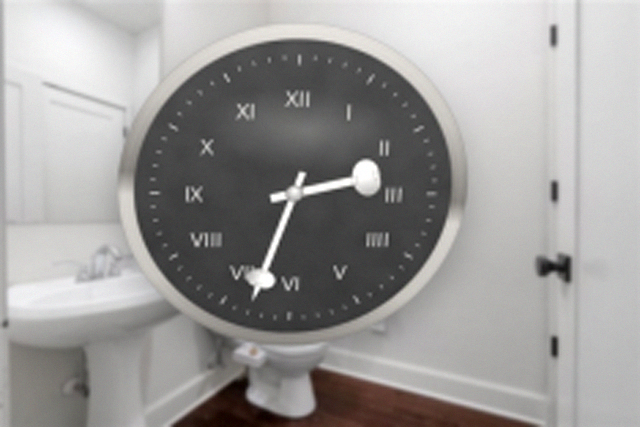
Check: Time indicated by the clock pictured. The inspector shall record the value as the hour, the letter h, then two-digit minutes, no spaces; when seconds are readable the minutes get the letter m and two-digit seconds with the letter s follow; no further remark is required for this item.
2h33
